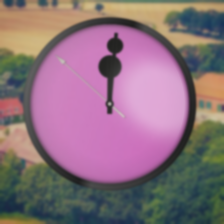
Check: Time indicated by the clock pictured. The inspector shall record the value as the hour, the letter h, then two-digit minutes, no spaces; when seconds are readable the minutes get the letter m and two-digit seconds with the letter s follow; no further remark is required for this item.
12h00m52s
